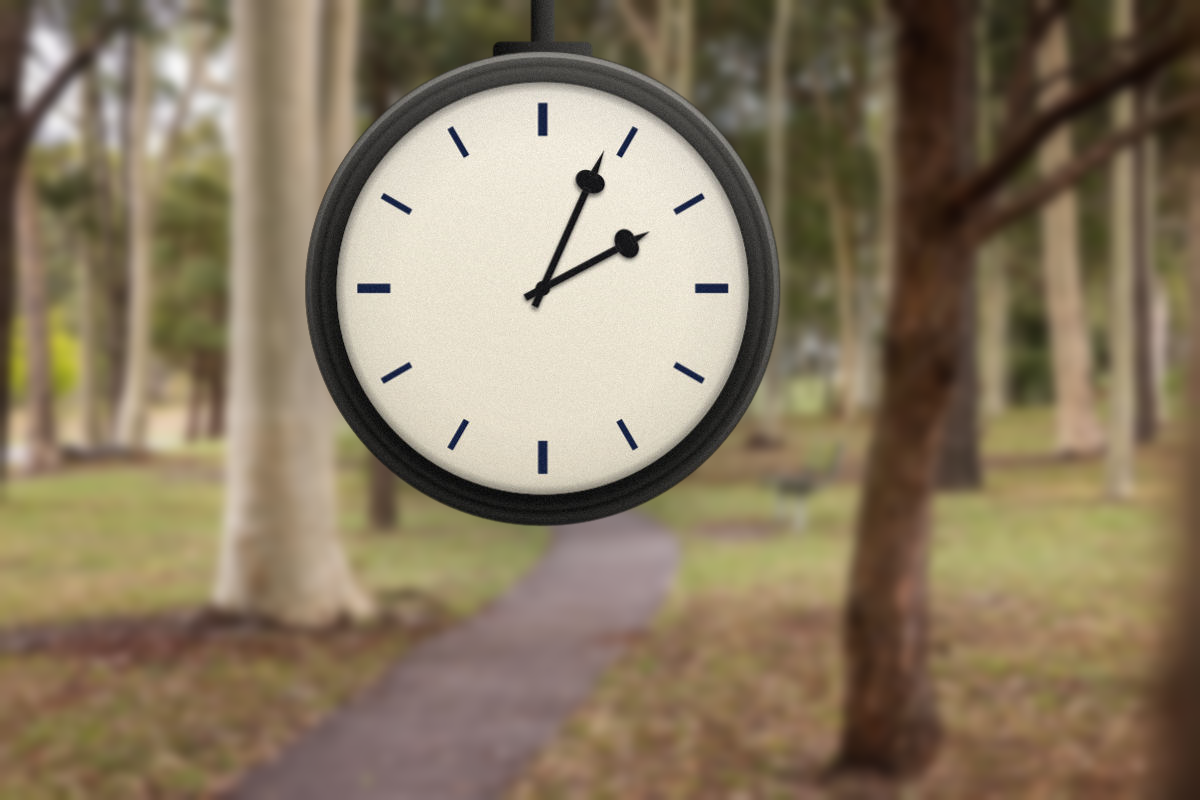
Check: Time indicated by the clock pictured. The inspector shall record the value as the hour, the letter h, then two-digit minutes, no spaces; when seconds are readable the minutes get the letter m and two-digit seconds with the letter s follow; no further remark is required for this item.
2h04
